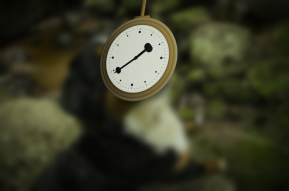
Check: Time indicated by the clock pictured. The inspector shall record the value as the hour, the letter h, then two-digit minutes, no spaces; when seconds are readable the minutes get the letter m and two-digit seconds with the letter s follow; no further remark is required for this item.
1h39
